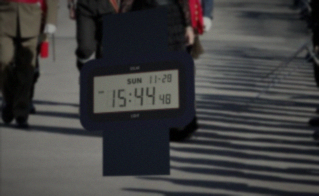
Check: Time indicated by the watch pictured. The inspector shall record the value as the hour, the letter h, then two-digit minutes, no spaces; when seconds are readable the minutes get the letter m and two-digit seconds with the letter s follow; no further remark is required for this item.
15h44
